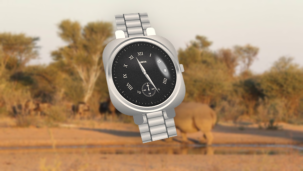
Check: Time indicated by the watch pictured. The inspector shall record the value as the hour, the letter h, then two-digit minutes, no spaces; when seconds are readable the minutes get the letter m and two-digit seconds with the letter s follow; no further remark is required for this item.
11h26
